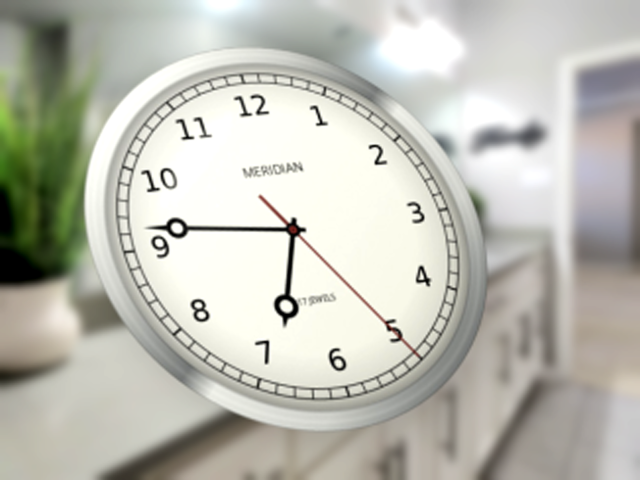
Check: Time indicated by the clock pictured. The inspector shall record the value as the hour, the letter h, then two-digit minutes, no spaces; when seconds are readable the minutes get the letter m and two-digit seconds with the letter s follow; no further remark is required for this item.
6h46m25s
